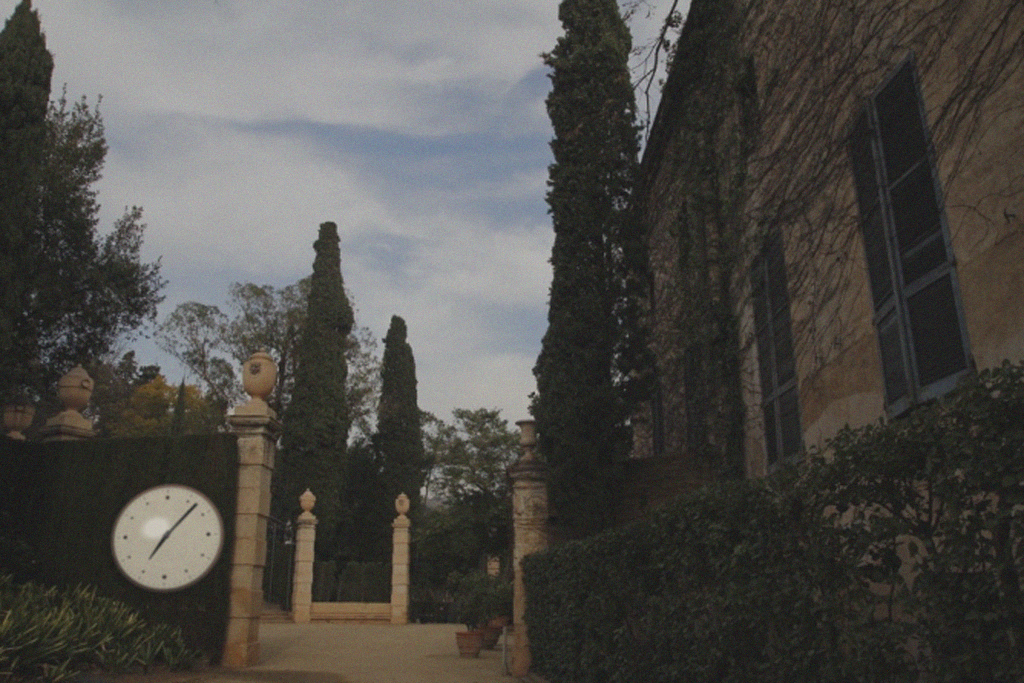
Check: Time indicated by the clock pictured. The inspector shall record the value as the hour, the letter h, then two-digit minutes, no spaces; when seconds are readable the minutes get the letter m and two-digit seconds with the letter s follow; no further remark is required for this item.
7h07
